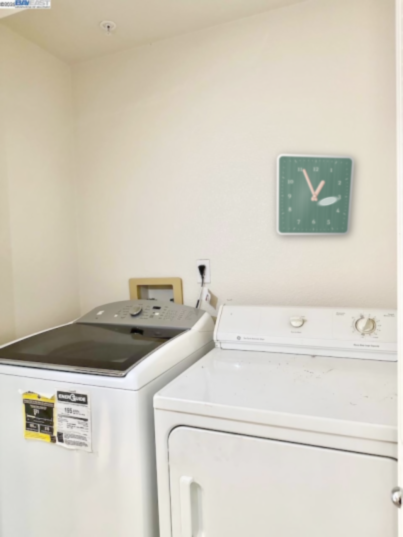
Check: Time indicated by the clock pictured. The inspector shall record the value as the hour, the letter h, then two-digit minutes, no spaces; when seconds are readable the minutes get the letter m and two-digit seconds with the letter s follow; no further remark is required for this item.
12h56
